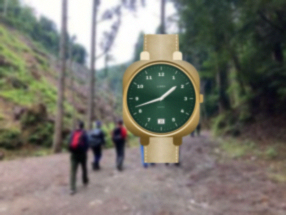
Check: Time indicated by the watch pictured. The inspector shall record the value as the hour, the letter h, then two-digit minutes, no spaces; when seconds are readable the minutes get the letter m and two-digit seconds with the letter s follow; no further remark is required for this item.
1h42
